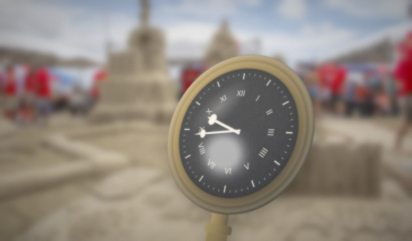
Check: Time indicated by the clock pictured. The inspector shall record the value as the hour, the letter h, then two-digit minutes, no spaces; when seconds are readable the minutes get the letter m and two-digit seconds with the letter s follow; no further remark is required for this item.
9h44
